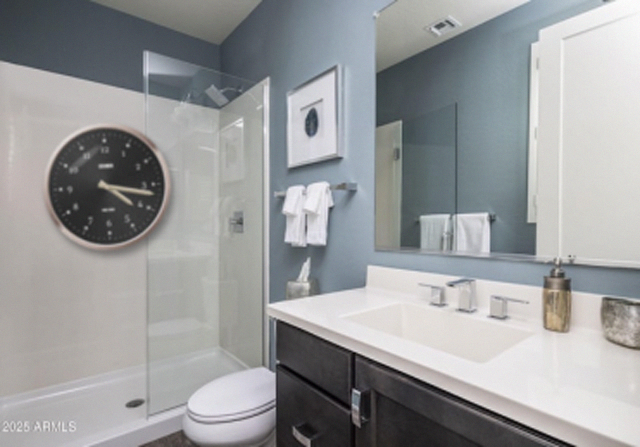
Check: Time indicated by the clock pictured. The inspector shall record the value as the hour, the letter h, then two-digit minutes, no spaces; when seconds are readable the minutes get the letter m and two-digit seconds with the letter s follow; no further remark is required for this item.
4h17
